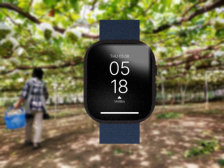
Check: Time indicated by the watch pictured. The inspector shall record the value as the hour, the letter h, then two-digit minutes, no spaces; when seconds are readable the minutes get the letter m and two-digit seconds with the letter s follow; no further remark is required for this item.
5h18
